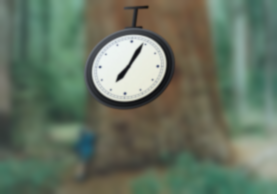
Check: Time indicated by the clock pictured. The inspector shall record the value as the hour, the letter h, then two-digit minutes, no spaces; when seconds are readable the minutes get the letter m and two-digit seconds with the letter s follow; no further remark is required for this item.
7h04
